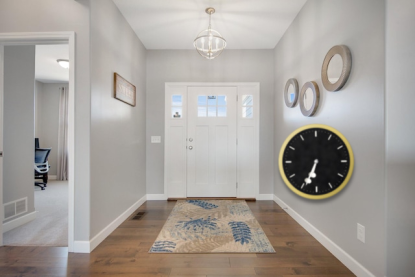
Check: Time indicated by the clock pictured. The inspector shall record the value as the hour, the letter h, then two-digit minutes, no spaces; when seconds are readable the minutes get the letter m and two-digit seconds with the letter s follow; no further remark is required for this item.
6h34
